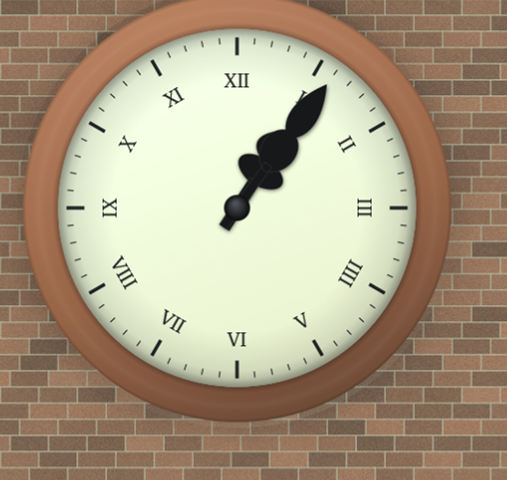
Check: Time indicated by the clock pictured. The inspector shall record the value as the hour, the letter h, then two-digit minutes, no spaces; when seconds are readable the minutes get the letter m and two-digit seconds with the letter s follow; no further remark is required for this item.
1h06
